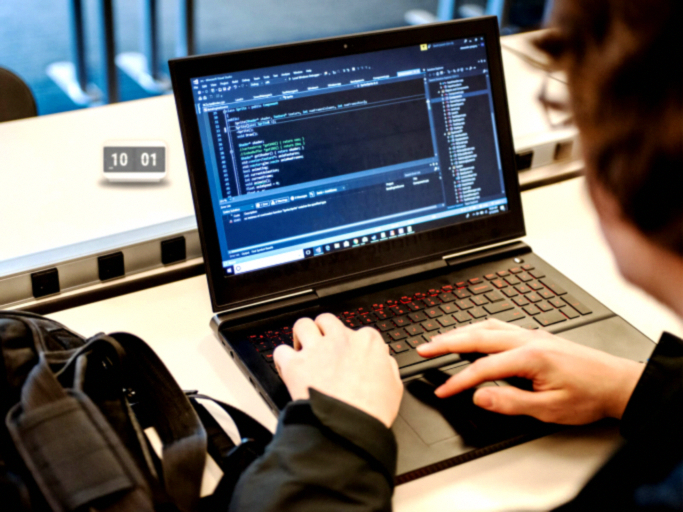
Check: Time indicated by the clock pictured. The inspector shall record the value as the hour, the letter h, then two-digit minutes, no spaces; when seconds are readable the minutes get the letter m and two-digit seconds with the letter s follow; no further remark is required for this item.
10h01
